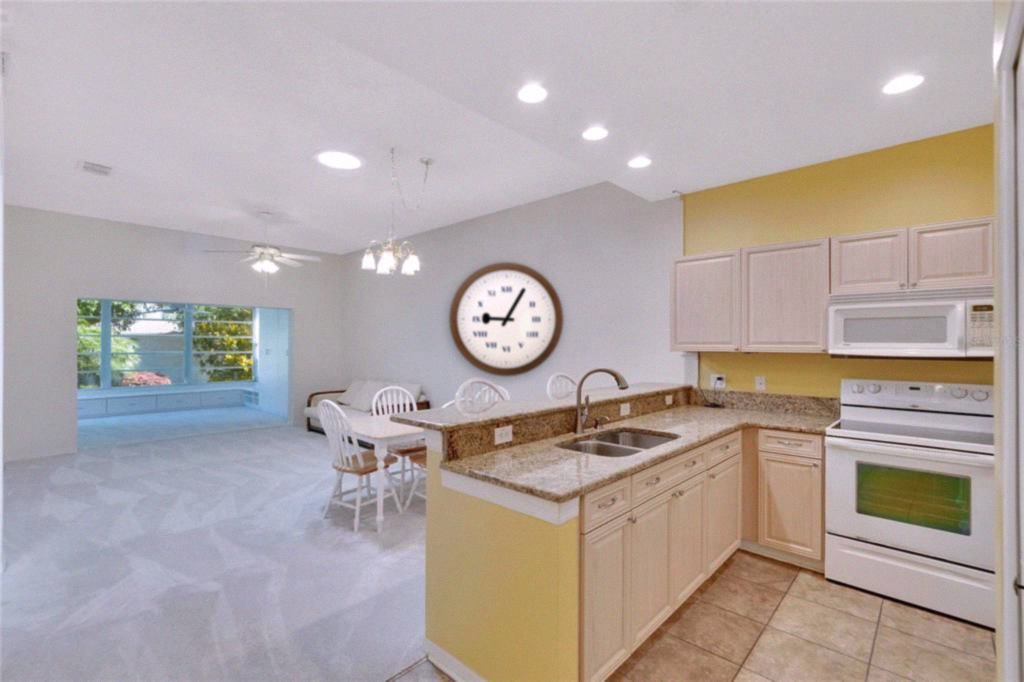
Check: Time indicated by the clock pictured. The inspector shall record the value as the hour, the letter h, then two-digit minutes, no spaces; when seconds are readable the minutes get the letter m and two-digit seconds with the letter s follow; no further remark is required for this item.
9h05
